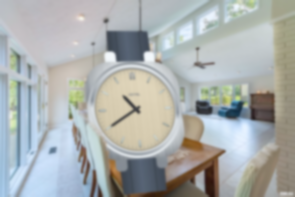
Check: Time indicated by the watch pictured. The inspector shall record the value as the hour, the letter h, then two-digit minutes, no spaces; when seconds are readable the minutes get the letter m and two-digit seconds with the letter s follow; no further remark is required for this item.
10h40
